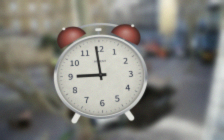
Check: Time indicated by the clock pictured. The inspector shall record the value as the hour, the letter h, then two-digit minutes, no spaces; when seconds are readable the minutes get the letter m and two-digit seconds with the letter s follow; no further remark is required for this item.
8h59
